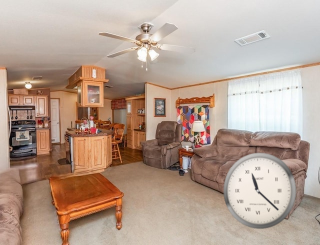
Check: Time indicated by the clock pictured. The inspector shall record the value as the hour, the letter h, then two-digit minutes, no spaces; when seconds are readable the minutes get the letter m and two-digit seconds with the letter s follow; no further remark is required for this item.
11h22
